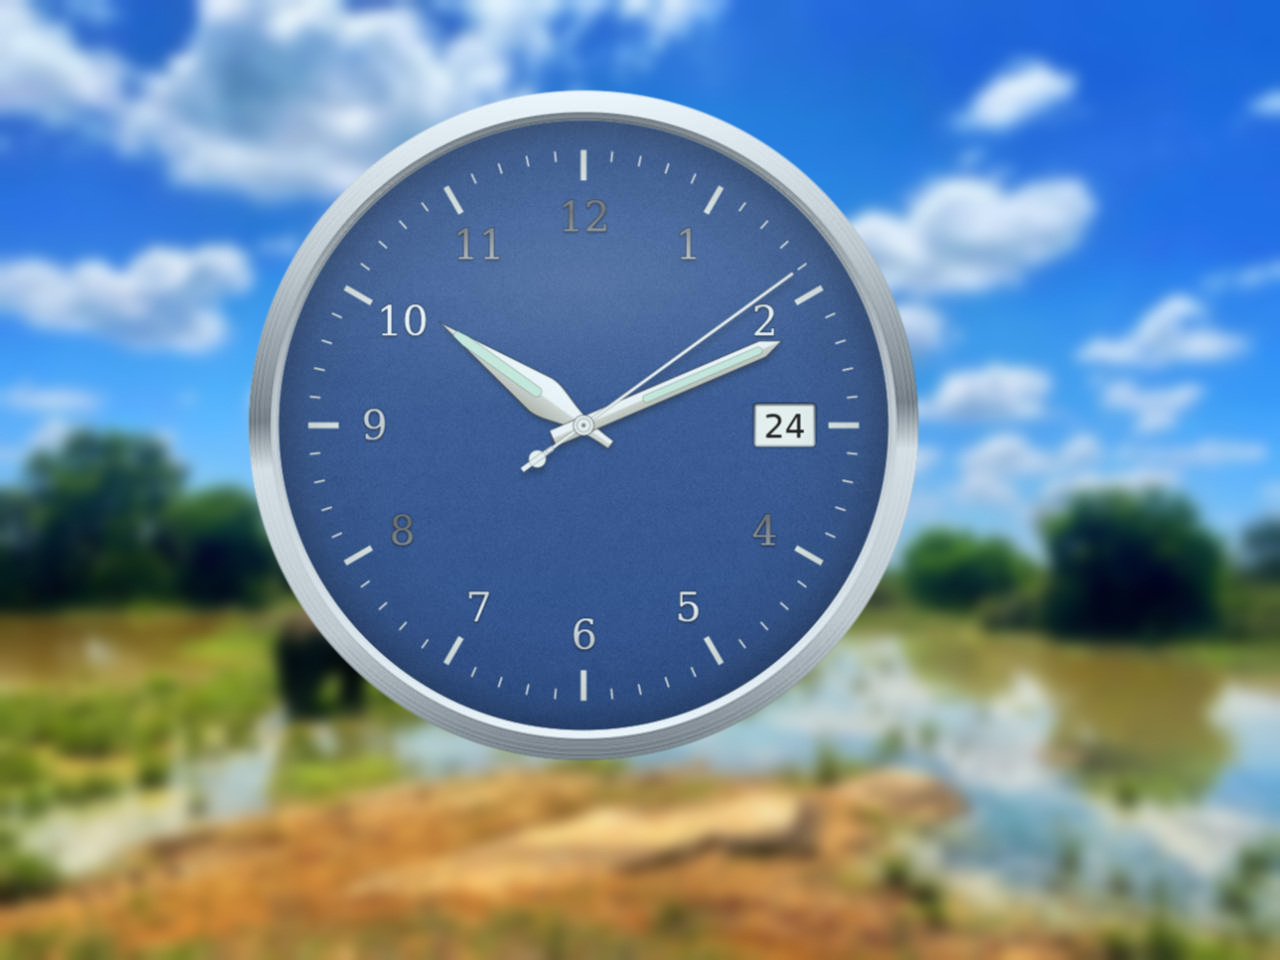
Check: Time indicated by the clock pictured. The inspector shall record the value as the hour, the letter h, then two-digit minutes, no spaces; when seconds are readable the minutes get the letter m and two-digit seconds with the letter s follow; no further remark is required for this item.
10h11m09s
